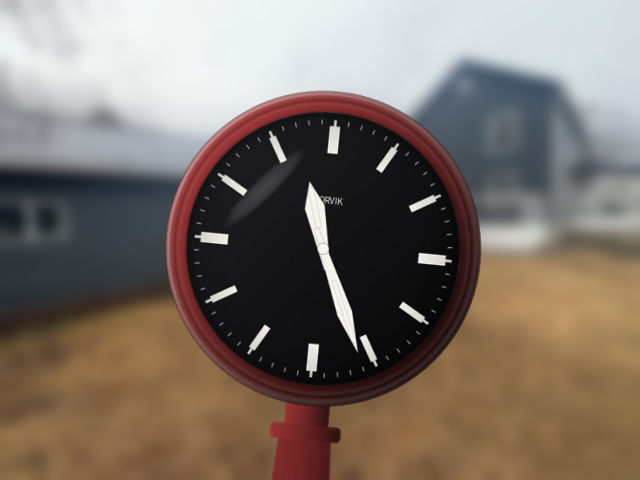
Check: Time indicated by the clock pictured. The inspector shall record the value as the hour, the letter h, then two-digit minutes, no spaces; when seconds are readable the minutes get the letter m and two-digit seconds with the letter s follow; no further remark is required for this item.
11h26
